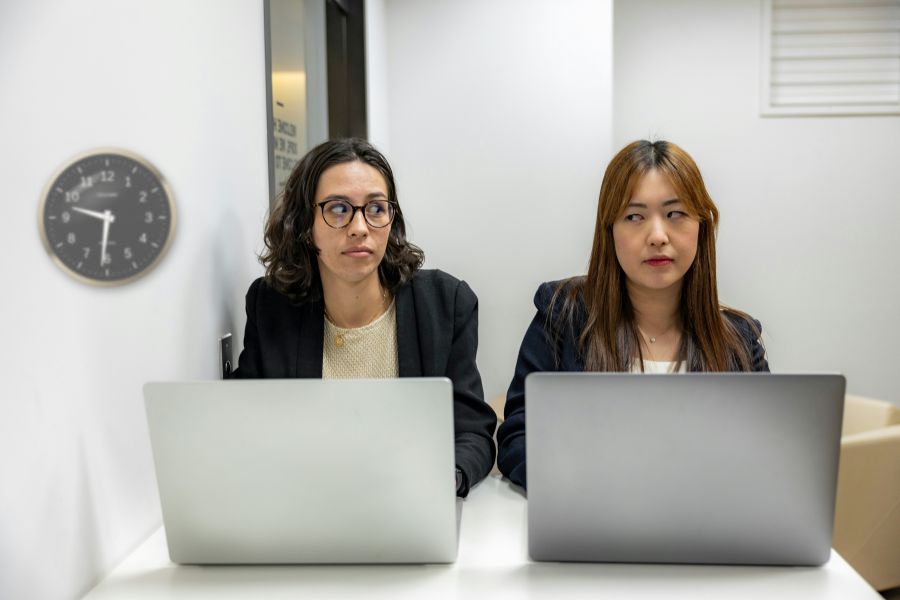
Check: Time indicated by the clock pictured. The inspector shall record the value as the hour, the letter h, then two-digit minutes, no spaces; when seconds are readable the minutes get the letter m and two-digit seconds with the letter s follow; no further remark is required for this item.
9h31
